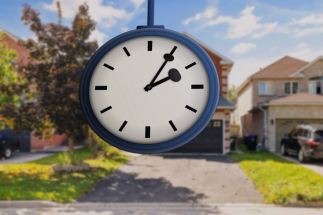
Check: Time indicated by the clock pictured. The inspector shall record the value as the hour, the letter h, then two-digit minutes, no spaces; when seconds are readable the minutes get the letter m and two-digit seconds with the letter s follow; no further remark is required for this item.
2h05
